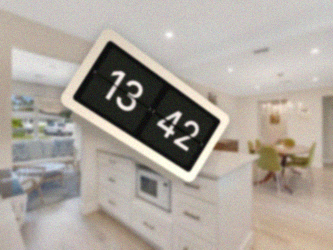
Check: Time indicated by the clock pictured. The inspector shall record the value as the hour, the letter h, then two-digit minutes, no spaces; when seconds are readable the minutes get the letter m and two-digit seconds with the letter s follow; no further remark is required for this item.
13h42
